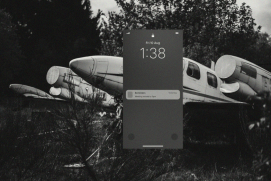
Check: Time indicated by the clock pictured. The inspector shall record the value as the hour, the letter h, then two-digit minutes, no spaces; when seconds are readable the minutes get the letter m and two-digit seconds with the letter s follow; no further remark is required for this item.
1h38
